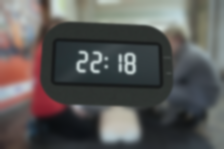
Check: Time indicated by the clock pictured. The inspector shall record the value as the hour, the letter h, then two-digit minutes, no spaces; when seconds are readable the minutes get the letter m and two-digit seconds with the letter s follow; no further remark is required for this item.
22h18
